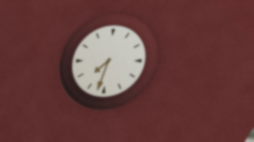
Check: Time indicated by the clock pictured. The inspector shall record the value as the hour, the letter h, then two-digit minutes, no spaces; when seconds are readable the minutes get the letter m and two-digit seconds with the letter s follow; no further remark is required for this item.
7h32
